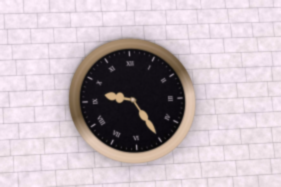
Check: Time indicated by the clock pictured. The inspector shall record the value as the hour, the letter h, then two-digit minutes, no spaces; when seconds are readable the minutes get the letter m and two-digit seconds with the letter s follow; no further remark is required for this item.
9h25
